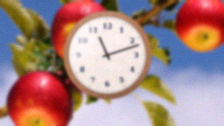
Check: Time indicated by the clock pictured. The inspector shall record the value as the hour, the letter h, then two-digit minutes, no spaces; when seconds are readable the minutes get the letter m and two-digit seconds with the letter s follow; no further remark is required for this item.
11h12
